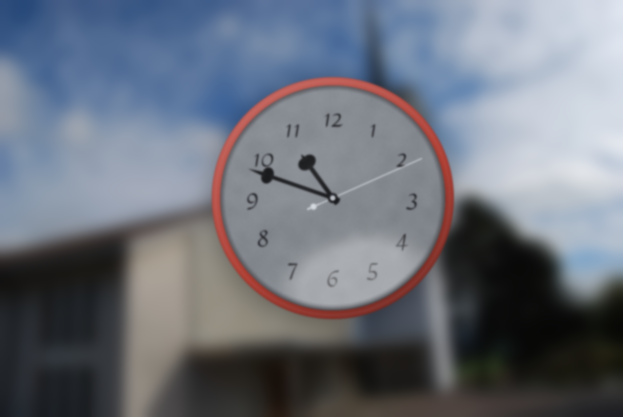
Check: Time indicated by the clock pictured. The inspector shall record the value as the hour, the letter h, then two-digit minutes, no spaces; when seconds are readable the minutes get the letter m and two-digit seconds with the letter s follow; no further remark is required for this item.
10h48m11s
